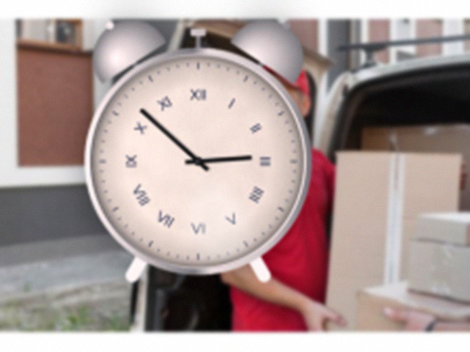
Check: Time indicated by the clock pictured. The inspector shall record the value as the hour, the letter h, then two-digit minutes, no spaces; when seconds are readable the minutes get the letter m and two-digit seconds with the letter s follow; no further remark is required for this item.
2h52
